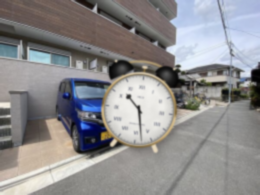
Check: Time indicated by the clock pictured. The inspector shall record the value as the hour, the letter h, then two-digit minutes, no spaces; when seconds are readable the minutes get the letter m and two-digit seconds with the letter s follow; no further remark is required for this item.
10h28
